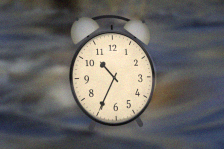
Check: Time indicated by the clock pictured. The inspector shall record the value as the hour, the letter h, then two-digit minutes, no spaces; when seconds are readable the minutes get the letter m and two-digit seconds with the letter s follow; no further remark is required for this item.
10h35
